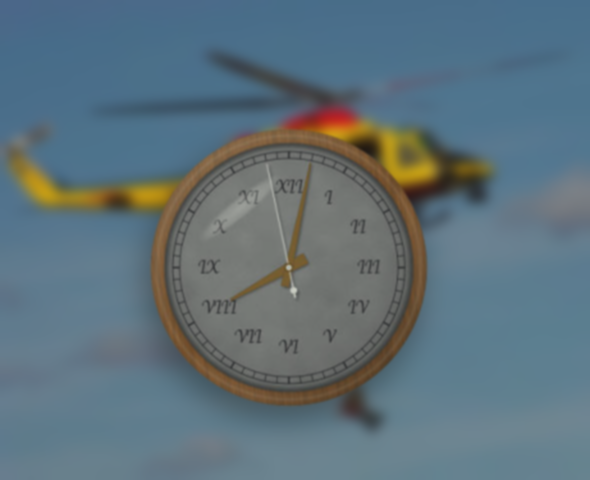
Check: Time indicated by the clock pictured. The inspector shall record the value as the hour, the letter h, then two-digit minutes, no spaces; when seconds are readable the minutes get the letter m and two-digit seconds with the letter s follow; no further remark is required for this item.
8h01m58s
